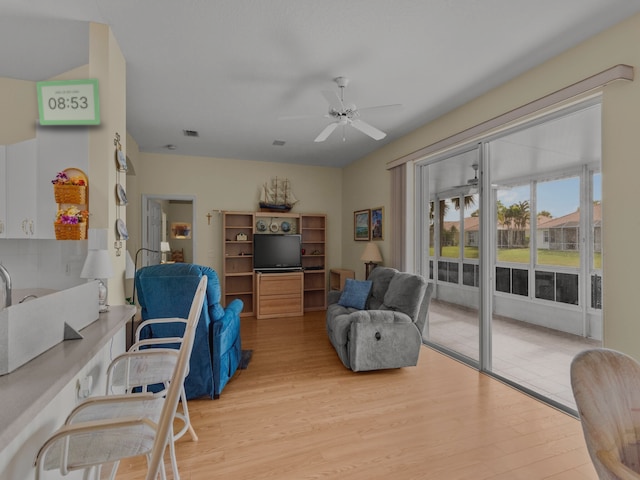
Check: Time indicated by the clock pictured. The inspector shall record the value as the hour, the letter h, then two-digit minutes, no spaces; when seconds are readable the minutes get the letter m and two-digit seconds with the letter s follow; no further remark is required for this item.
8h53
